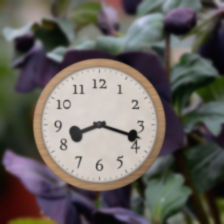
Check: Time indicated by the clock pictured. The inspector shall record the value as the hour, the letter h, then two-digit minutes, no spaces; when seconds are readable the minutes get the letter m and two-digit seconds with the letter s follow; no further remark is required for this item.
8h18
